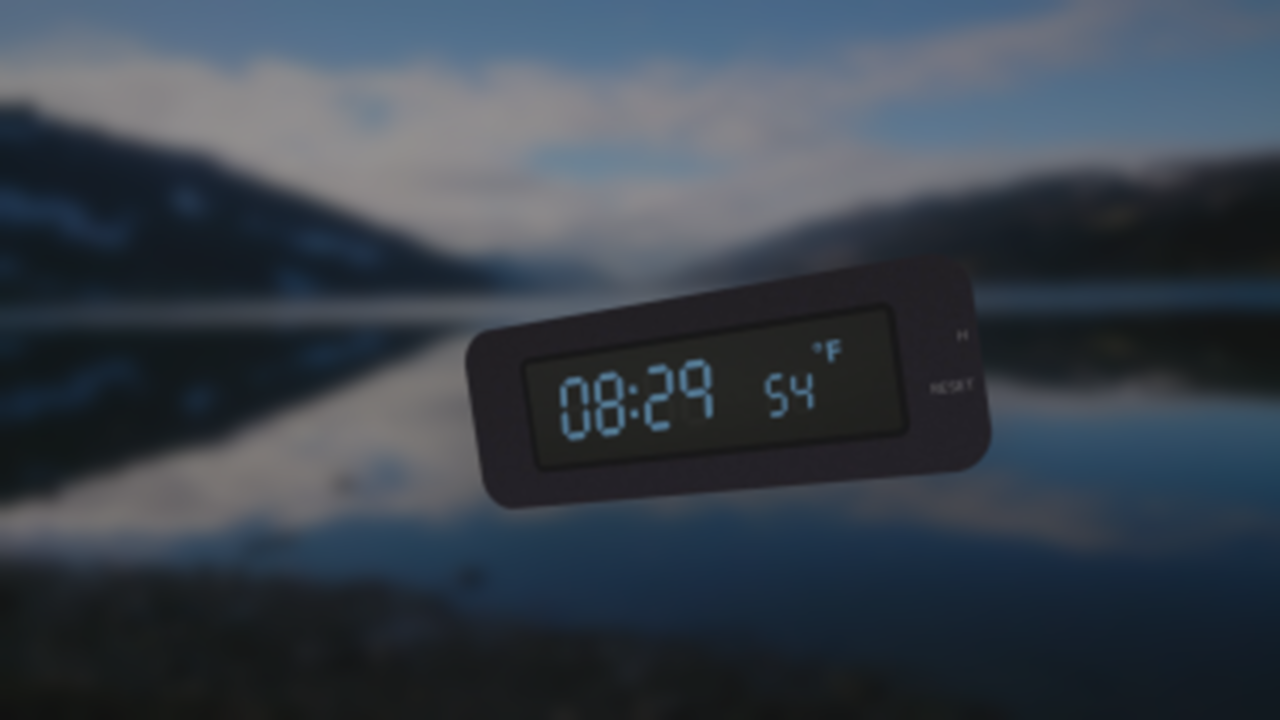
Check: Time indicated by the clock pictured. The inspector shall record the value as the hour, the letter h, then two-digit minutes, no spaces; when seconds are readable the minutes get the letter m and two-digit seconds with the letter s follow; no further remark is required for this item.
8h29
